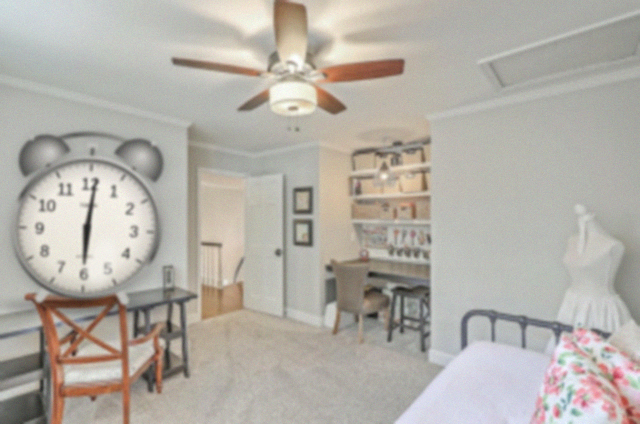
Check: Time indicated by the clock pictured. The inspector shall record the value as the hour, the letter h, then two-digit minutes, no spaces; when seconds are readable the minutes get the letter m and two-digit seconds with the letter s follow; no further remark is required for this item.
6h01
